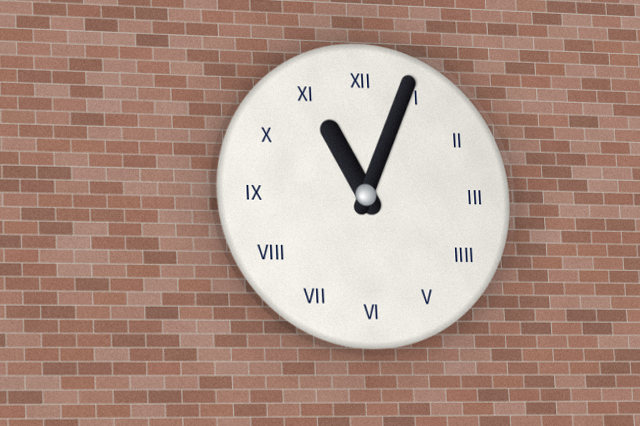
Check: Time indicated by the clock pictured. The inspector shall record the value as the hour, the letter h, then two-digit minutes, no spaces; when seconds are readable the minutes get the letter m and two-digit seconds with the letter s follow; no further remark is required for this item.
11h04
